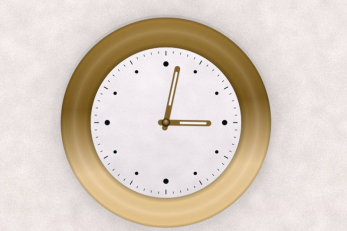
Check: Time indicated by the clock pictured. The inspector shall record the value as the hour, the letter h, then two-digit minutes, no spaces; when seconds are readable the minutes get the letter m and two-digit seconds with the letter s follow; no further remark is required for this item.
3h02
